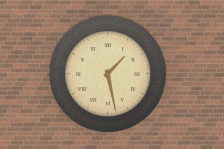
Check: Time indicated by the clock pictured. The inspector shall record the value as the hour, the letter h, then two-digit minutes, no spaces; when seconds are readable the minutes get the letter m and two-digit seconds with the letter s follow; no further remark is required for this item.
1h28
